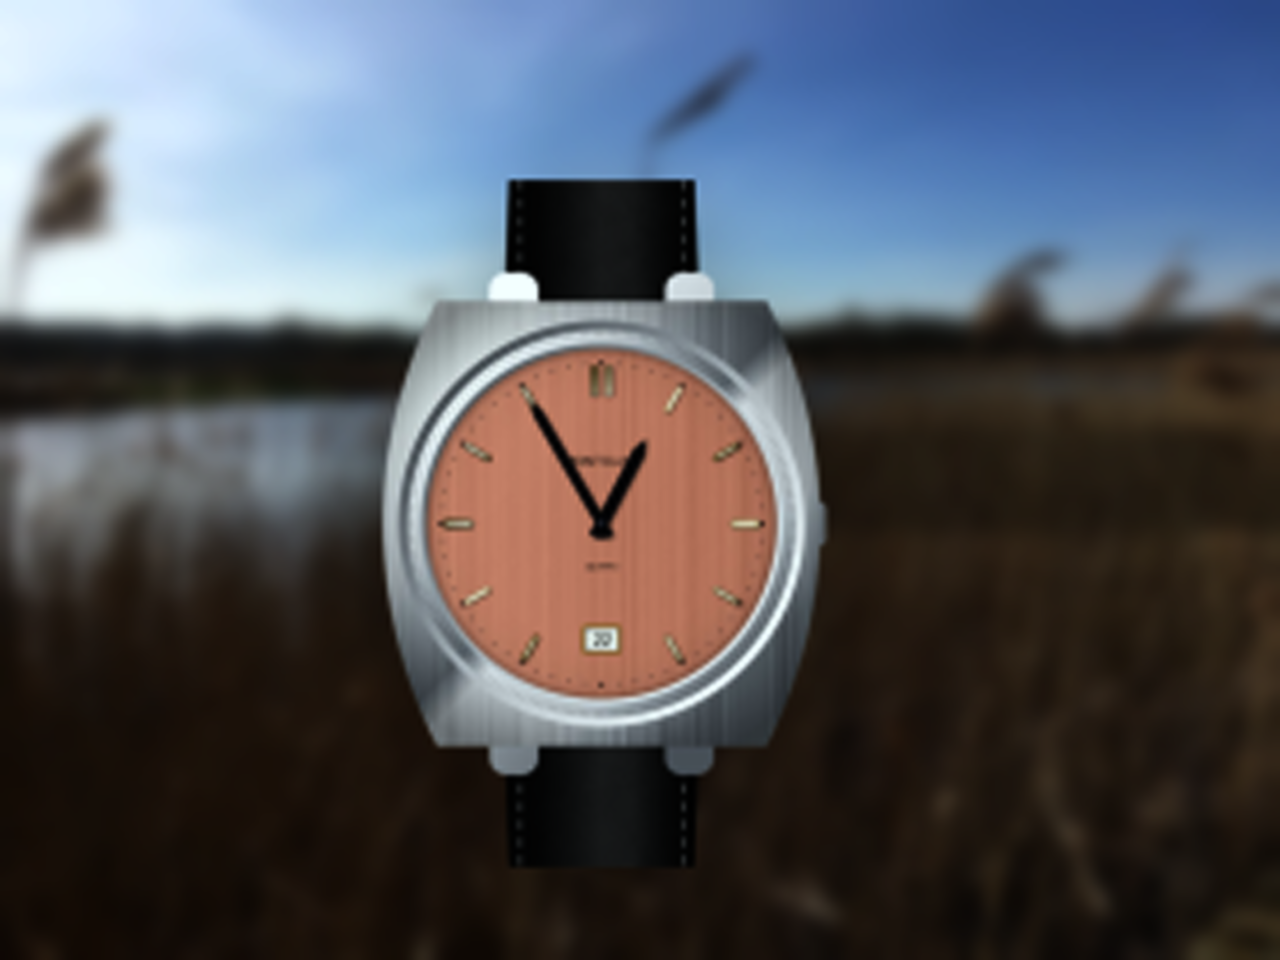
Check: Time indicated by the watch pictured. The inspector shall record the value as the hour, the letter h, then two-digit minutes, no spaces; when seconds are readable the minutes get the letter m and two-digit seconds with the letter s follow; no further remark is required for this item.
12h55
